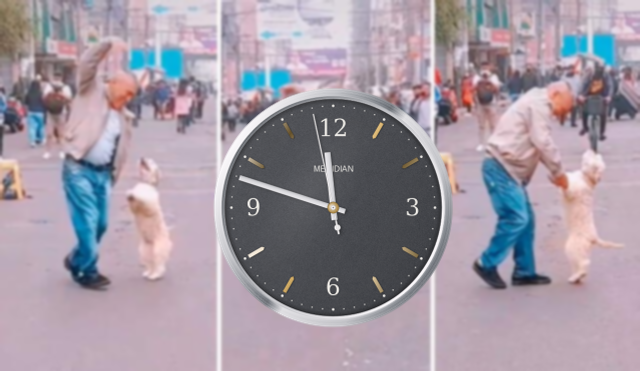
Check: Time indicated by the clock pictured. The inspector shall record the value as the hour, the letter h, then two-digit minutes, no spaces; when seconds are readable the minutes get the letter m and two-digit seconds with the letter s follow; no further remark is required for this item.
11h47m58s
